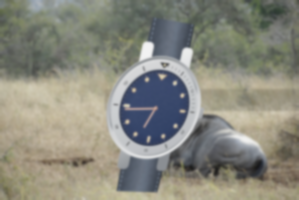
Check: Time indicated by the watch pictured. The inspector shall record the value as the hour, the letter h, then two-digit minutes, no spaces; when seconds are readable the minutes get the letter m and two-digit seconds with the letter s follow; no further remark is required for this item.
6h44
